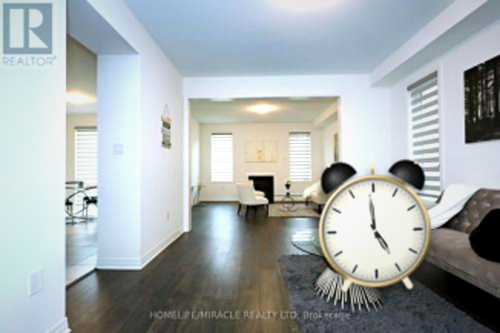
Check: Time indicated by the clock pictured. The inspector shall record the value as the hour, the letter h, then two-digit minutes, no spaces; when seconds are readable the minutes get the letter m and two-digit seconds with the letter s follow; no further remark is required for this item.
4h59
